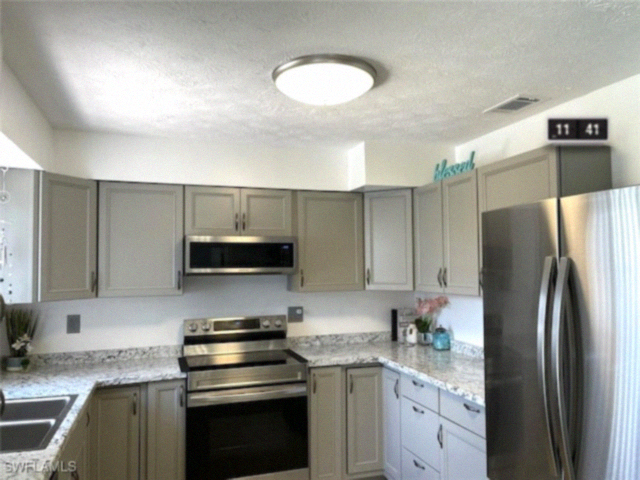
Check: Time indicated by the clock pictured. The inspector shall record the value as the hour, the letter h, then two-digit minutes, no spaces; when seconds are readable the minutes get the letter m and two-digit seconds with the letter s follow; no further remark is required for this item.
11h41
